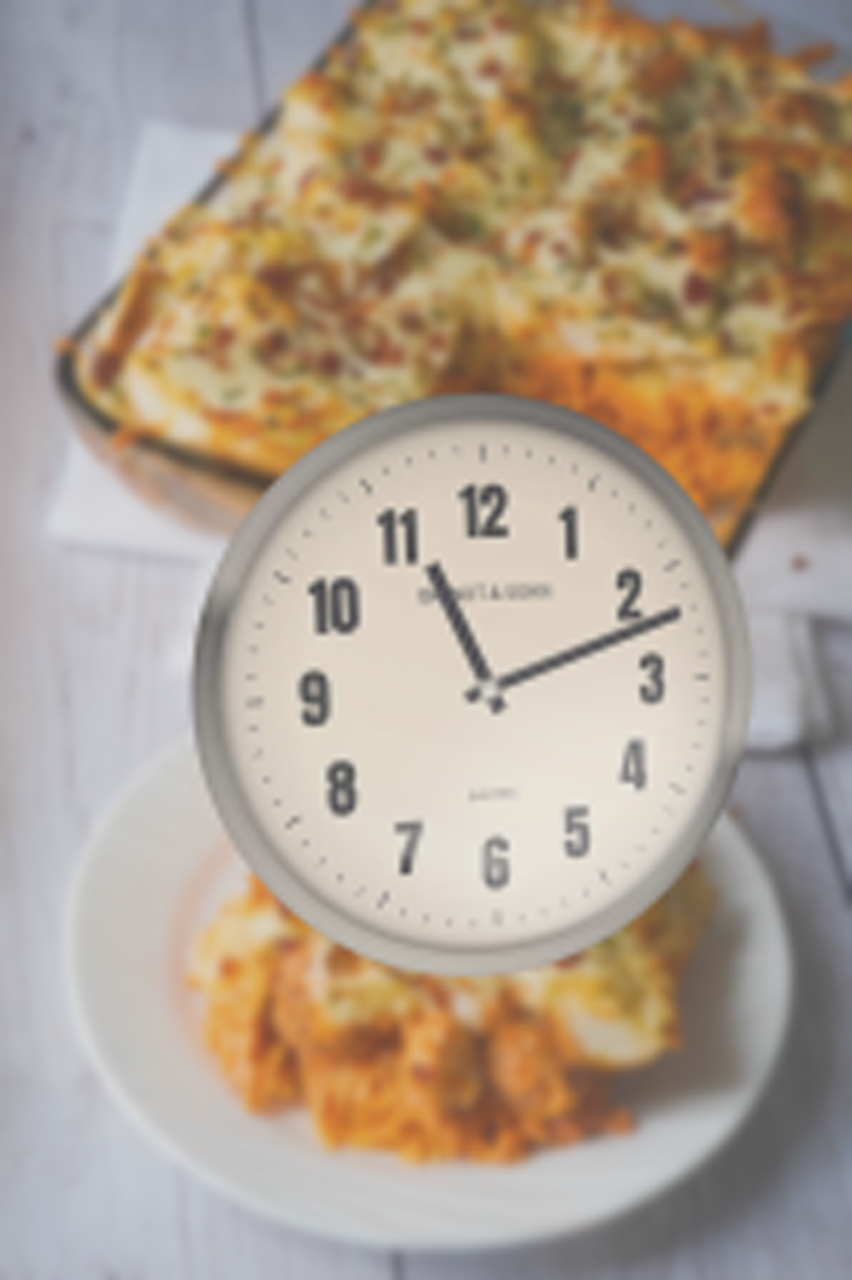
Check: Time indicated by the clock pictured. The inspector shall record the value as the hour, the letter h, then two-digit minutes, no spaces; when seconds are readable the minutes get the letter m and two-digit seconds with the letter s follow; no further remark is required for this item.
11h12
